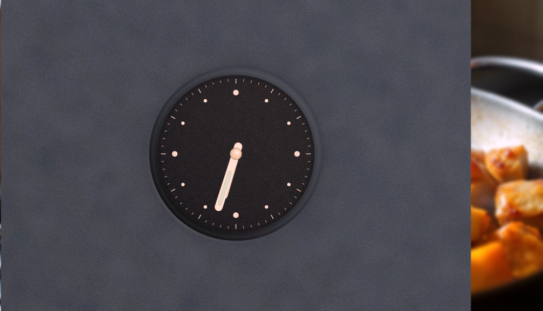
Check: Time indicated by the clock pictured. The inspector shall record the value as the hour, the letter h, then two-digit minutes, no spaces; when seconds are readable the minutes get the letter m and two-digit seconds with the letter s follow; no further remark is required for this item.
6h33
